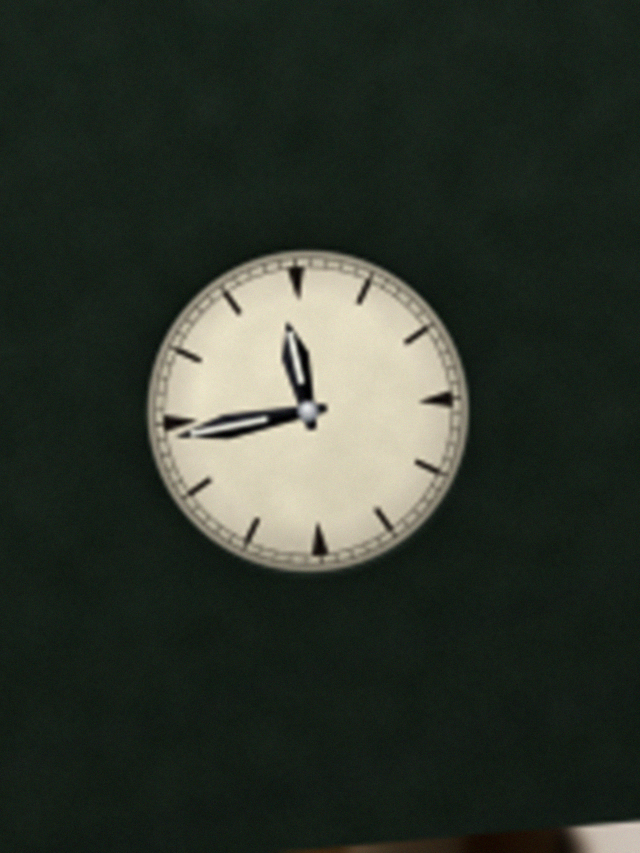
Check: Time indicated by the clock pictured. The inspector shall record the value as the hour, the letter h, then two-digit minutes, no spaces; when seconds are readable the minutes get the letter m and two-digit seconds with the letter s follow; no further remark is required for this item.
11h44
